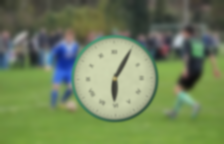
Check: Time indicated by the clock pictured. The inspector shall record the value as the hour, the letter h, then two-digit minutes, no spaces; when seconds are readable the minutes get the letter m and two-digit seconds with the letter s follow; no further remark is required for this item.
6h05
